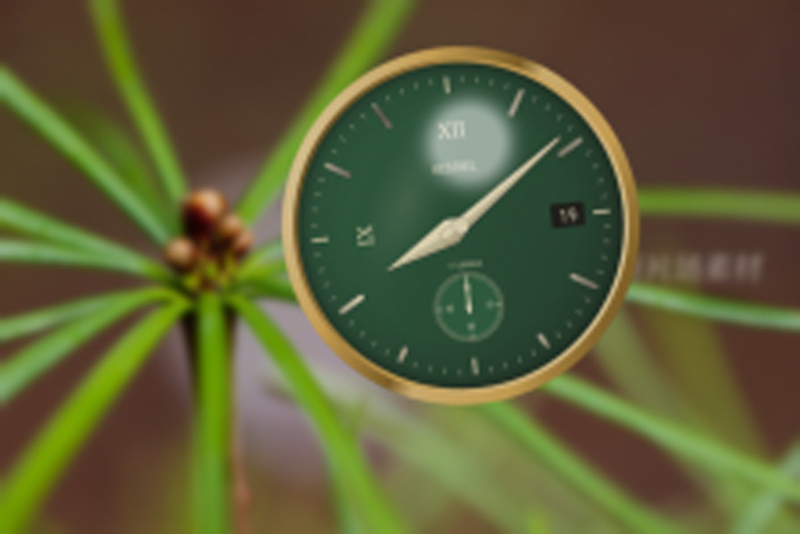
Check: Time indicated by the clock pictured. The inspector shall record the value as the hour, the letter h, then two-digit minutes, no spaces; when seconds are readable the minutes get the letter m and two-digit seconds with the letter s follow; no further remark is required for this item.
8h09
